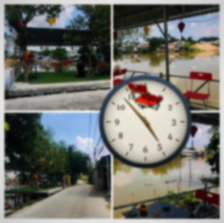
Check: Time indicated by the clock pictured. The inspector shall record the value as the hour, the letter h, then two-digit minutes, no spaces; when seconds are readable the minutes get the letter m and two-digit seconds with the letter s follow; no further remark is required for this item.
4h53
